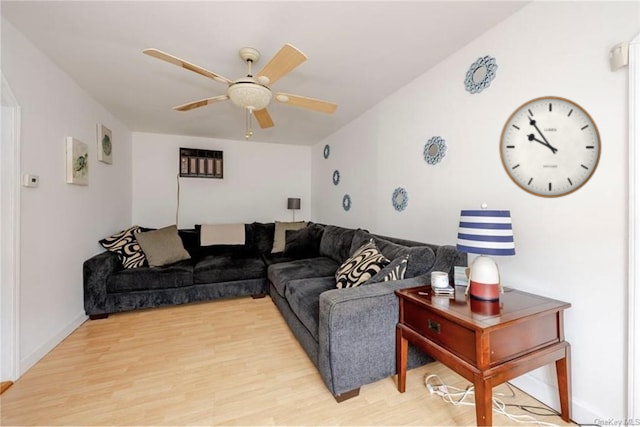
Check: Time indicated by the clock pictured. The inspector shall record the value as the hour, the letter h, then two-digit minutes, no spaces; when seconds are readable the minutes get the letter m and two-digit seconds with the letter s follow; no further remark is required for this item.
9h54
